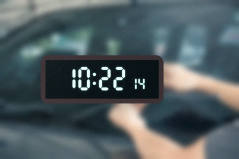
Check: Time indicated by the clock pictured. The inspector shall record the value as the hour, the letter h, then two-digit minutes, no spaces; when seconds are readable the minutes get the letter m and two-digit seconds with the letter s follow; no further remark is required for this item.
10h22m14s
